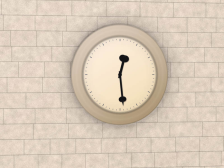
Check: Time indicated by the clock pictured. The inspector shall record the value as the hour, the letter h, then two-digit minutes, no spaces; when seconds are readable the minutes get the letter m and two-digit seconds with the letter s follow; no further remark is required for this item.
12h29
